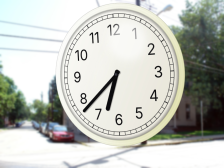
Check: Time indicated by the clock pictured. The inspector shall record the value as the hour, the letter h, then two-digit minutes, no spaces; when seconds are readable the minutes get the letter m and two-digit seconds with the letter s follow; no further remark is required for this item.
6h38
